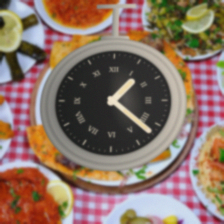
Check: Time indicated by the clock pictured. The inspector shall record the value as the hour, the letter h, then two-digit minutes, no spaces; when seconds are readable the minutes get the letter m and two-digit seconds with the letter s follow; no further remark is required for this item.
1h22
